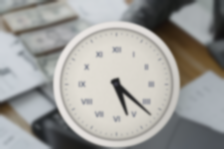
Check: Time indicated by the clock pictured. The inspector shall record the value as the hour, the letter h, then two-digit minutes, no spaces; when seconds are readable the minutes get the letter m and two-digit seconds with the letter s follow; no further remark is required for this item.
5h22
